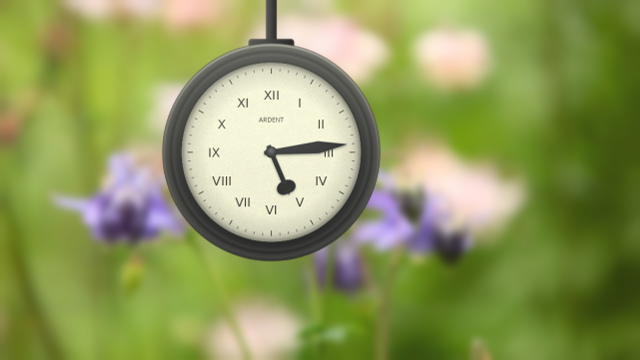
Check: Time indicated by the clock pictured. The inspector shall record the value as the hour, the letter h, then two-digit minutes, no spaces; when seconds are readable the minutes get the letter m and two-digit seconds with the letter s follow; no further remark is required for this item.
5h14
